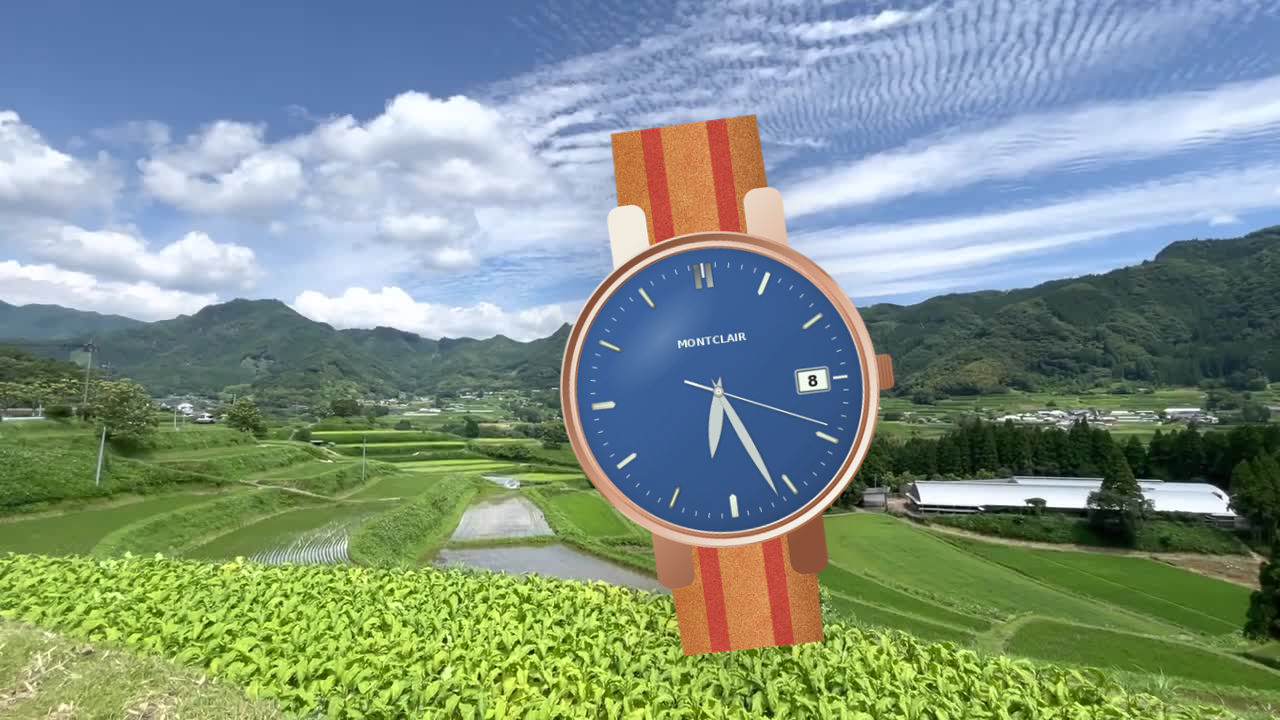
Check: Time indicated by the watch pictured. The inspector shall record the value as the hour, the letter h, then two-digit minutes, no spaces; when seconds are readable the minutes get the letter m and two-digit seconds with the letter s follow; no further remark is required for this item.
6h26m19s
